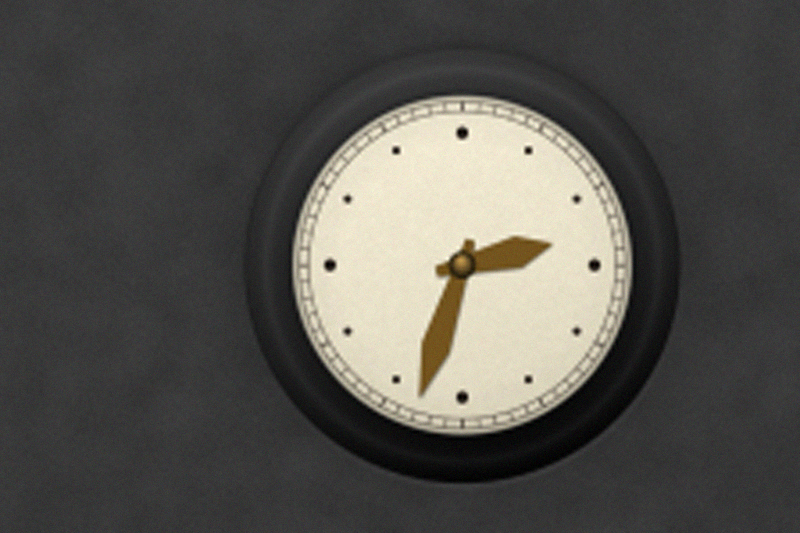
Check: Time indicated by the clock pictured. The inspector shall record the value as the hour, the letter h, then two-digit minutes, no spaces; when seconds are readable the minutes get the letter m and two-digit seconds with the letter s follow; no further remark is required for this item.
2h33
